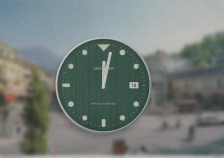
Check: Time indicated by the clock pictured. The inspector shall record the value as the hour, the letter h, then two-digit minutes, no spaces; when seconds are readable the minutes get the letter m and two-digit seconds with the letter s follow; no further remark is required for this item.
12h02
